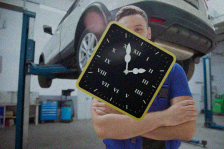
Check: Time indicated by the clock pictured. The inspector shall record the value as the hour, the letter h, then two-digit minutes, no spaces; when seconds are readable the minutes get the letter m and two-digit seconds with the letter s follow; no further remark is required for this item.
1h56
